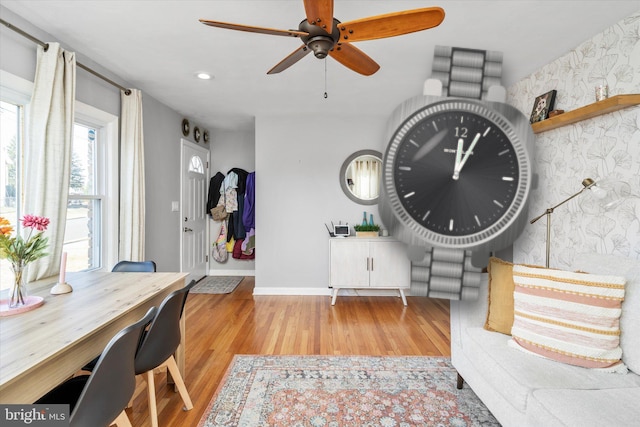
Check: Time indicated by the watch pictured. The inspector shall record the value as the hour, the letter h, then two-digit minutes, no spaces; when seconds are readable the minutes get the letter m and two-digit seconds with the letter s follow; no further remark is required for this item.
12h04
